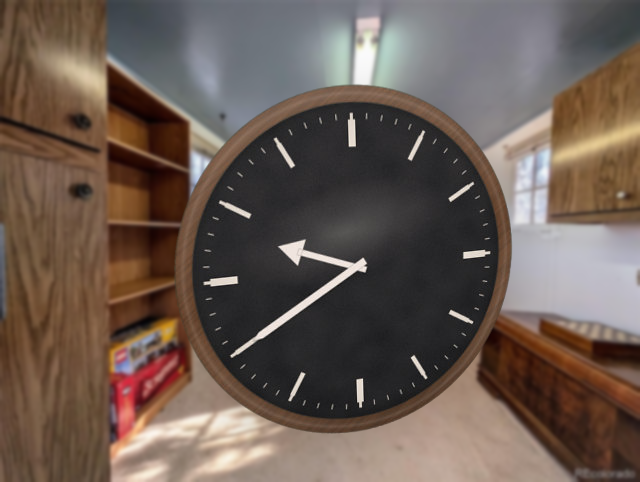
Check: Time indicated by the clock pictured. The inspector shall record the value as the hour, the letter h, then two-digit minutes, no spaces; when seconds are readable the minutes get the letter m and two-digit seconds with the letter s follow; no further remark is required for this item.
9h40
